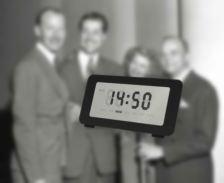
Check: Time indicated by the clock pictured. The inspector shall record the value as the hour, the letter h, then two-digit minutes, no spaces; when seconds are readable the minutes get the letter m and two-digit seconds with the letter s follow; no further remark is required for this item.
14h50
